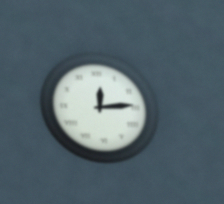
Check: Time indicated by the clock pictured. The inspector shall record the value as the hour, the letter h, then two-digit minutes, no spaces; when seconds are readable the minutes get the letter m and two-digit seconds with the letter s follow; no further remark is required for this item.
12h14
